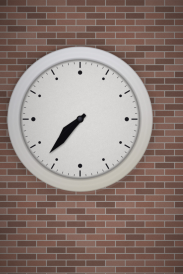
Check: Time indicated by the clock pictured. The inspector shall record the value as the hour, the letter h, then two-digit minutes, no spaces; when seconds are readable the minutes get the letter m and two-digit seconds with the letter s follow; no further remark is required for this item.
7h37
